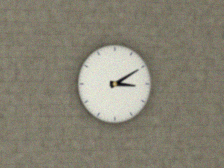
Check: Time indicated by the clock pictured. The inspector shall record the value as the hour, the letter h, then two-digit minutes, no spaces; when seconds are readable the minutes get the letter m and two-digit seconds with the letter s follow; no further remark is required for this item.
3h10
